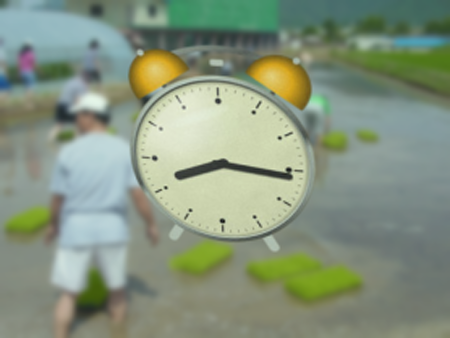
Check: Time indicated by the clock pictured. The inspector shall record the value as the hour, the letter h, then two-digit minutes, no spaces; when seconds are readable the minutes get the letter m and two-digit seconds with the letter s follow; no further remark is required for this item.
8h16
